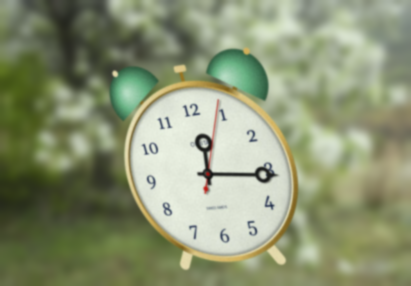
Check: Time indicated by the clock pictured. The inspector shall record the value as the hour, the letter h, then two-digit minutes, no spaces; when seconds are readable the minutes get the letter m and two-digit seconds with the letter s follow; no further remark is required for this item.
12h16m04s
